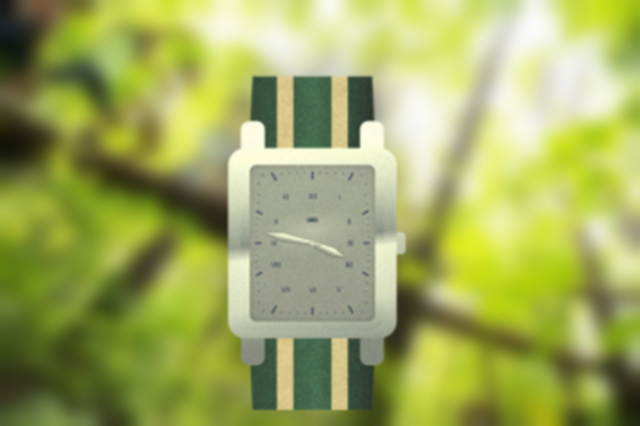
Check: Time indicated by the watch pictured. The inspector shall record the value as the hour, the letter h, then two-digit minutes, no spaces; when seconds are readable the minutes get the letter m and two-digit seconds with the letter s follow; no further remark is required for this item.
3h47
